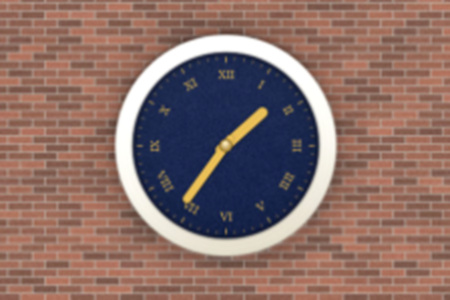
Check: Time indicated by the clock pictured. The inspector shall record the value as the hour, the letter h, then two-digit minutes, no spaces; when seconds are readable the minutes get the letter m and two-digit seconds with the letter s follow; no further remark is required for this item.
1h36
